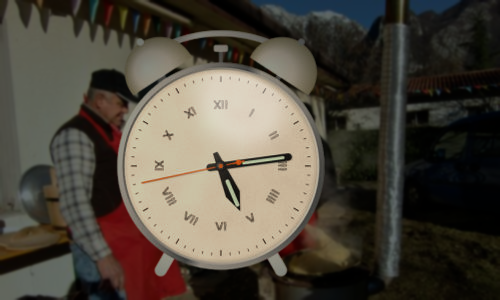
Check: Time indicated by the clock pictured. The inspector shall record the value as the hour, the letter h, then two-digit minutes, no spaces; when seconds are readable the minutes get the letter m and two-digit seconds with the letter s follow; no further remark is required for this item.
5h13m43s
